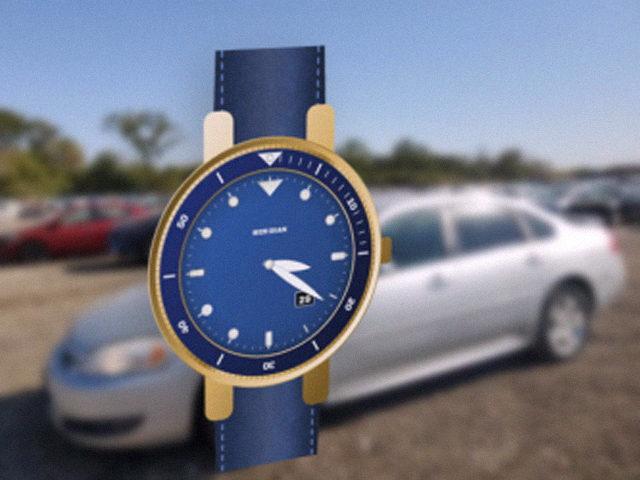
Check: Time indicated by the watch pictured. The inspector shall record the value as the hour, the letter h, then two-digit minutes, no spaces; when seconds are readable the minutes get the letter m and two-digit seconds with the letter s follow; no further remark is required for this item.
3h21
